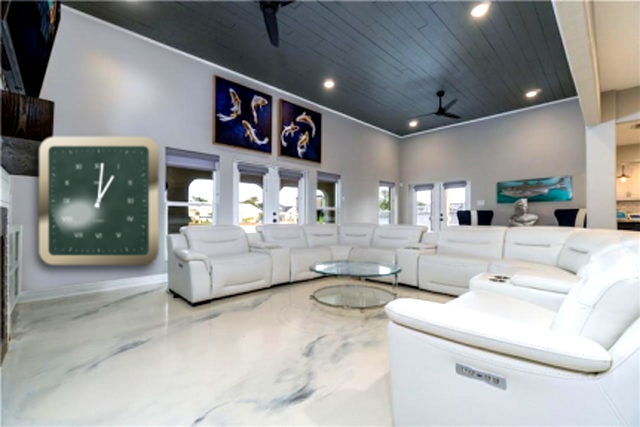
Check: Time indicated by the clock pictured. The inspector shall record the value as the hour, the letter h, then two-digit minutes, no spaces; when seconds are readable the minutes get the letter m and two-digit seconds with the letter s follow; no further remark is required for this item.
1h01
